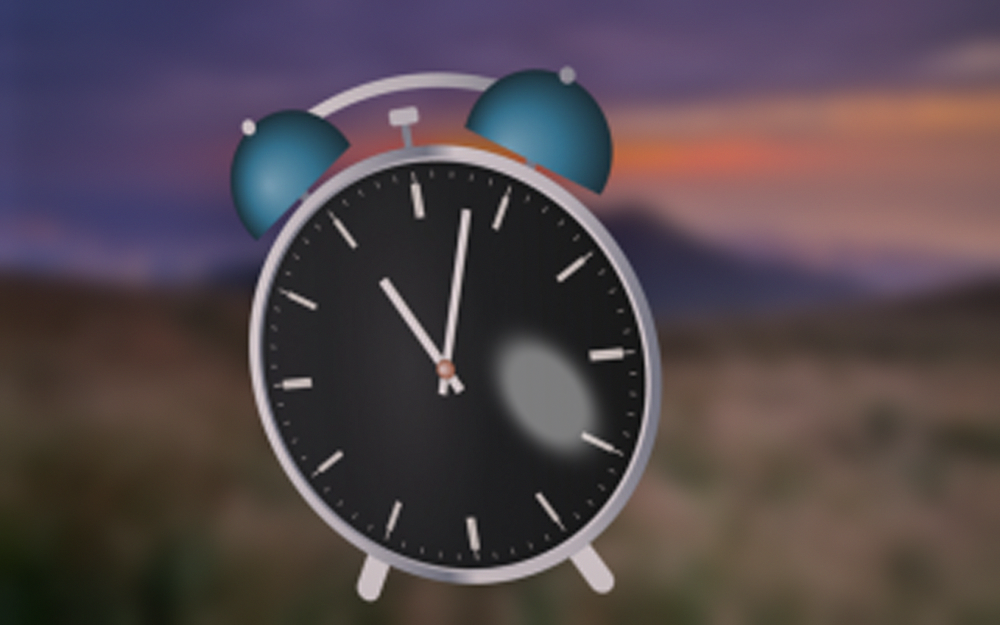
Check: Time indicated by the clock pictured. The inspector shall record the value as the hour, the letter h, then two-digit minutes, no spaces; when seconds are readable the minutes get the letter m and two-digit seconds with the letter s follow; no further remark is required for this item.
11h03
